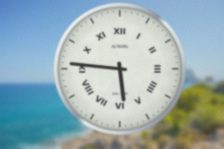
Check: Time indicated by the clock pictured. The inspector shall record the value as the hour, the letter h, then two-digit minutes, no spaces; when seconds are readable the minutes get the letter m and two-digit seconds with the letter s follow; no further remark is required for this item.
5h46
